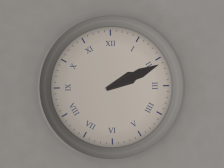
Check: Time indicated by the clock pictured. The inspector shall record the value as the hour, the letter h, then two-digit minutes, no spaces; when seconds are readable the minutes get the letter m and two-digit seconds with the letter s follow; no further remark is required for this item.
2h11
